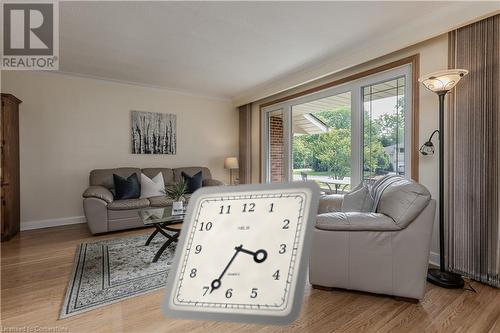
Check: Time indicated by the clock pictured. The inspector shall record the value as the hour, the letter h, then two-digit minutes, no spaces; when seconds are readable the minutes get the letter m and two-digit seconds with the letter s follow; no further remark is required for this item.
3h34
